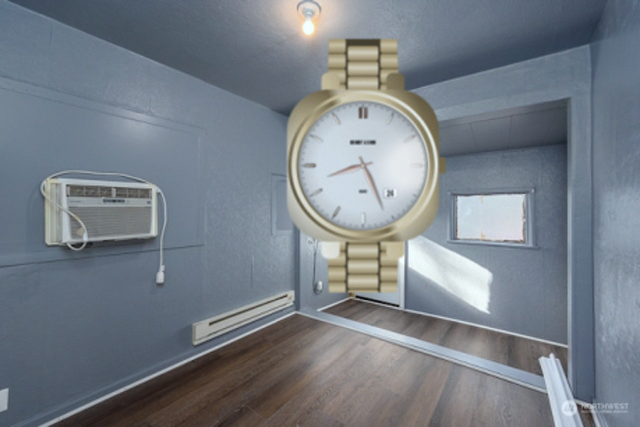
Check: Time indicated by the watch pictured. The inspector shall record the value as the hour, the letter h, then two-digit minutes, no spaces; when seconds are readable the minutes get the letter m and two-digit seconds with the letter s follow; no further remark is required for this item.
8h26
